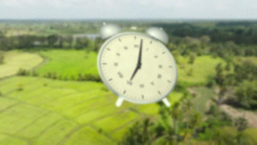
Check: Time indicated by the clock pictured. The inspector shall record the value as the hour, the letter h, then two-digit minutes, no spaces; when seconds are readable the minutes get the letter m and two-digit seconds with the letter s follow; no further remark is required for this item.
7h02
